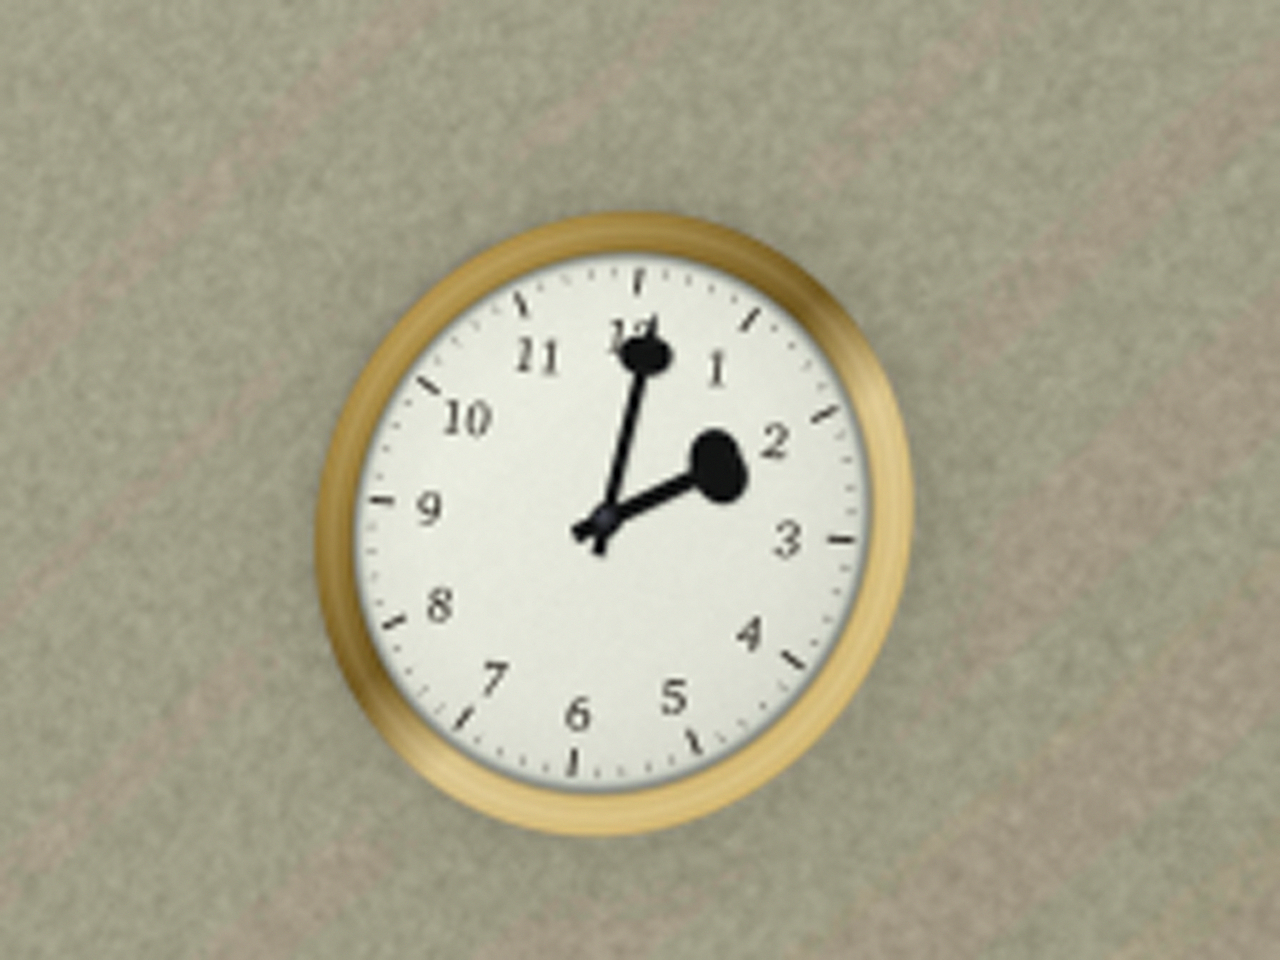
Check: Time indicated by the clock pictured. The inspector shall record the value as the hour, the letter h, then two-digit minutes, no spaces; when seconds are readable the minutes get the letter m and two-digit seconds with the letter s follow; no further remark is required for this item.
2h01
